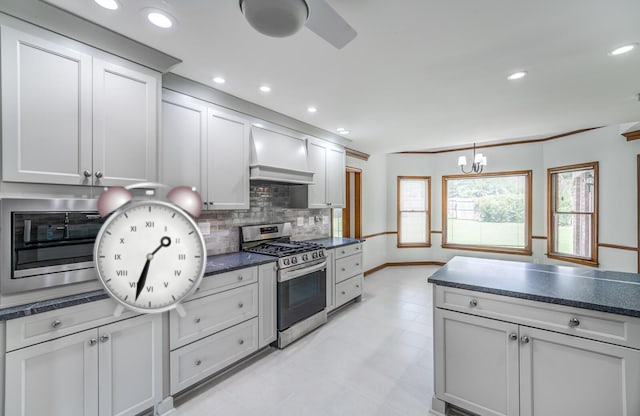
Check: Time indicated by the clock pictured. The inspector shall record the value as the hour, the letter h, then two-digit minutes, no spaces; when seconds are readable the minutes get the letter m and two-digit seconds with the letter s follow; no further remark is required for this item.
1h33
